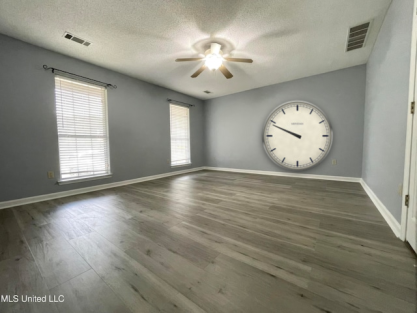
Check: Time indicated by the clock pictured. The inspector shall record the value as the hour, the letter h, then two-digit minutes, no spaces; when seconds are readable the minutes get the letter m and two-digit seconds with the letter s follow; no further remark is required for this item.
9h49
